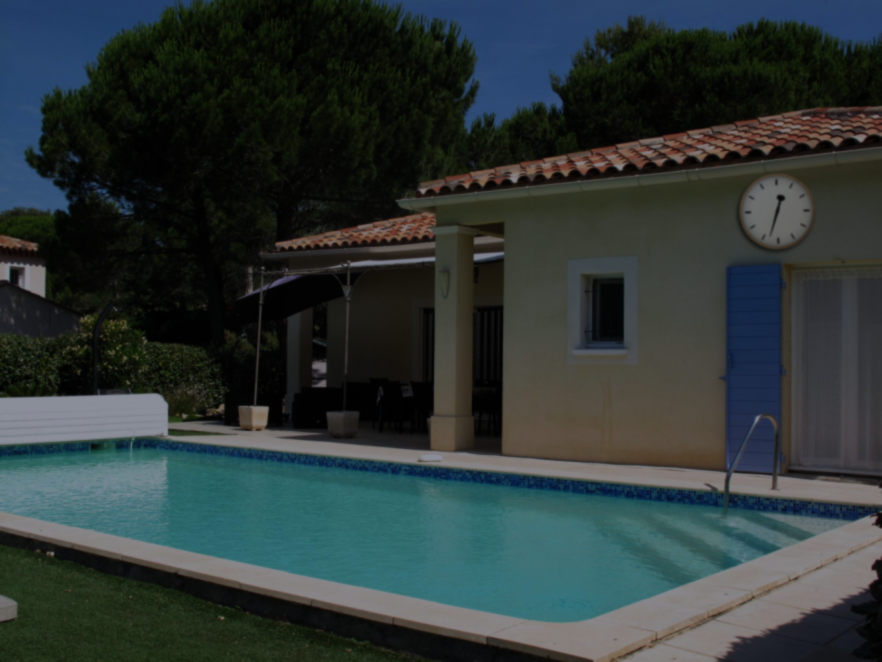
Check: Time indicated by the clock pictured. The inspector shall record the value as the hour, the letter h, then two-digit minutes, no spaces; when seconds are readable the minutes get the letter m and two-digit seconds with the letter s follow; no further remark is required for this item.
12h33
